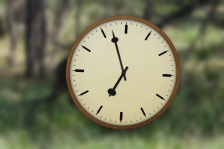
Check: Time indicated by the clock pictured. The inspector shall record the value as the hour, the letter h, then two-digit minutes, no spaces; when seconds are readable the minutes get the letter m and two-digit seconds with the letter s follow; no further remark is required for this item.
6h57
